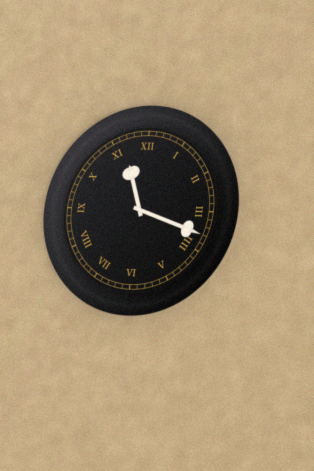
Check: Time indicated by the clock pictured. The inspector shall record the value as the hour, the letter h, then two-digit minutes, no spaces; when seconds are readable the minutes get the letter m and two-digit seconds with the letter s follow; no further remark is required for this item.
11h18
